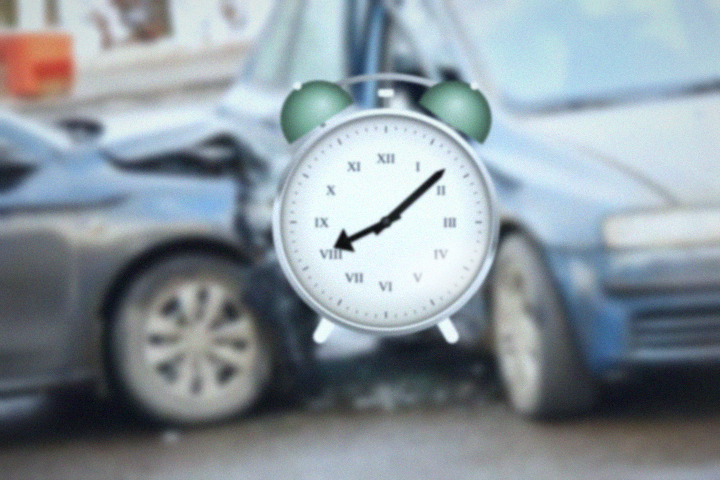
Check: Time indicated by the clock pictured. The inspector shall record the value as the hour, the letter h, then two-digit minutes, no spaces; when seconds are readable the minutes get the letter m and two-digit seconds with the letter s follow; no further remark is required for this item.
8h08
